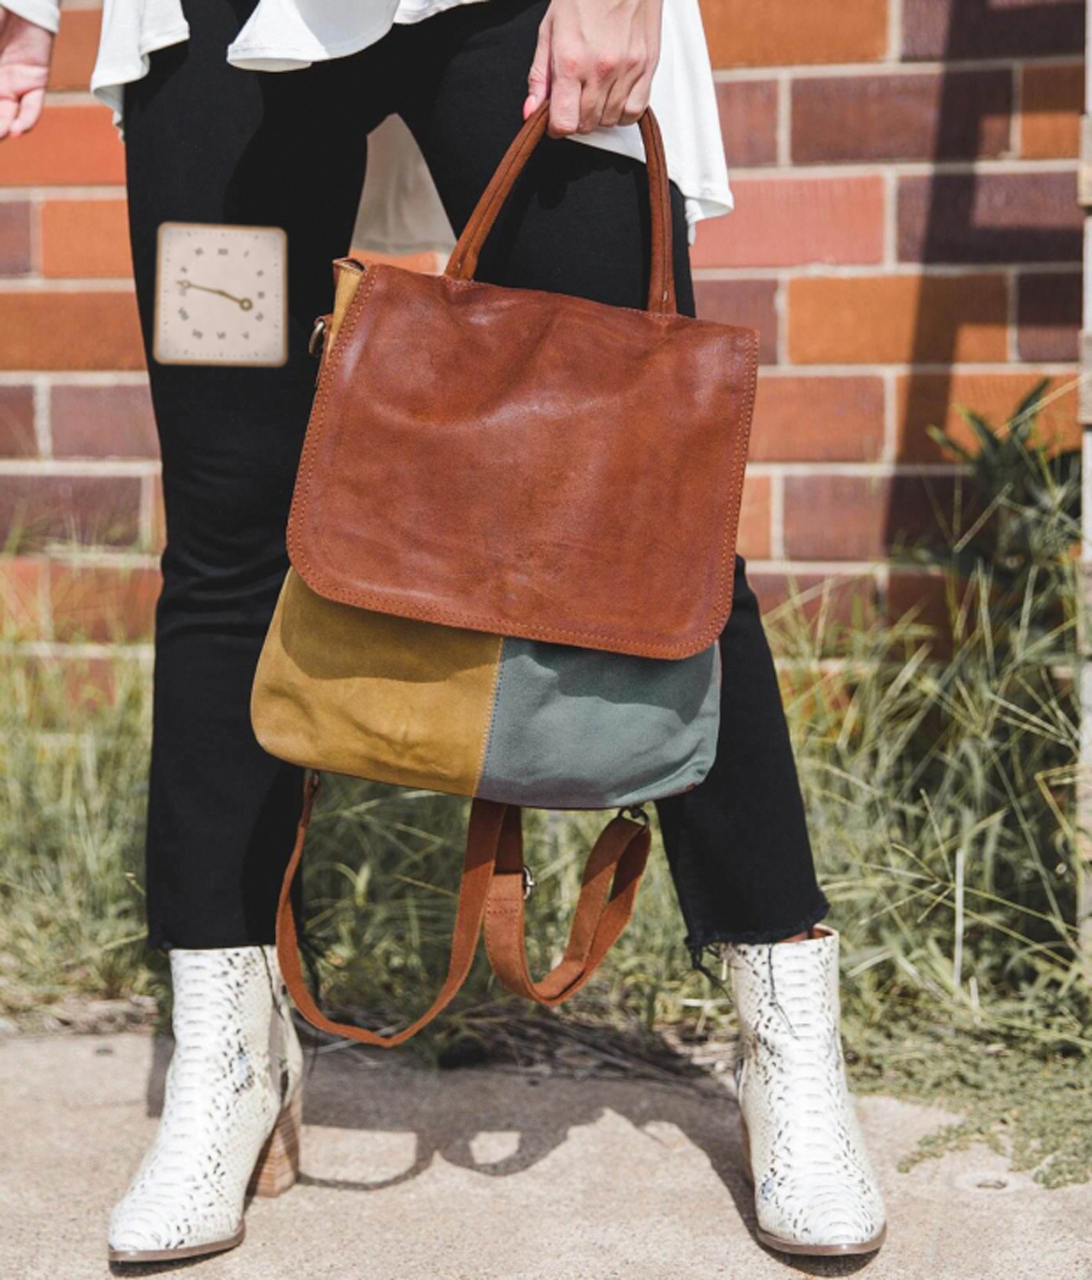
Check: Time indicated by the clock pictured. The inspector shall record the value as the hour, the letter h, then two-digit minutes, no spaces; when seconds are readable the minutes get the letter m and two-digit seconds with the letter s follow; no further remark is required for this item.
3h47
